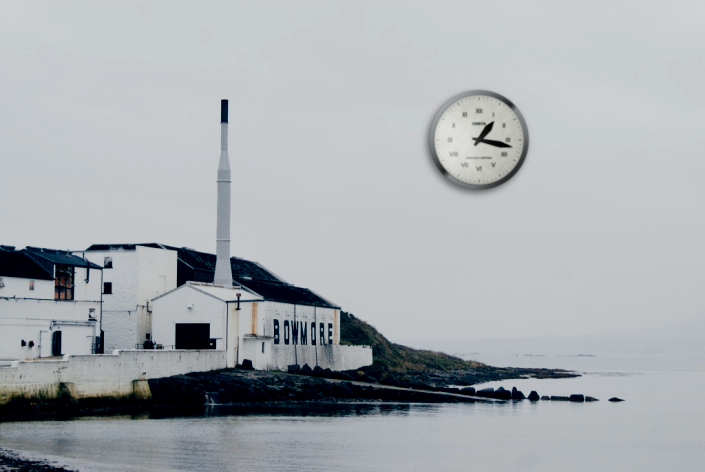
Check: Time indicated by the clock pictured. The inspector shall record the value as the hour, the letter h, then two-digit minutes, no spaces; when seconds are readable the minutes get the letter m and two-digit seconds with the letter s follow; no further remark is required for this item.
1h17
